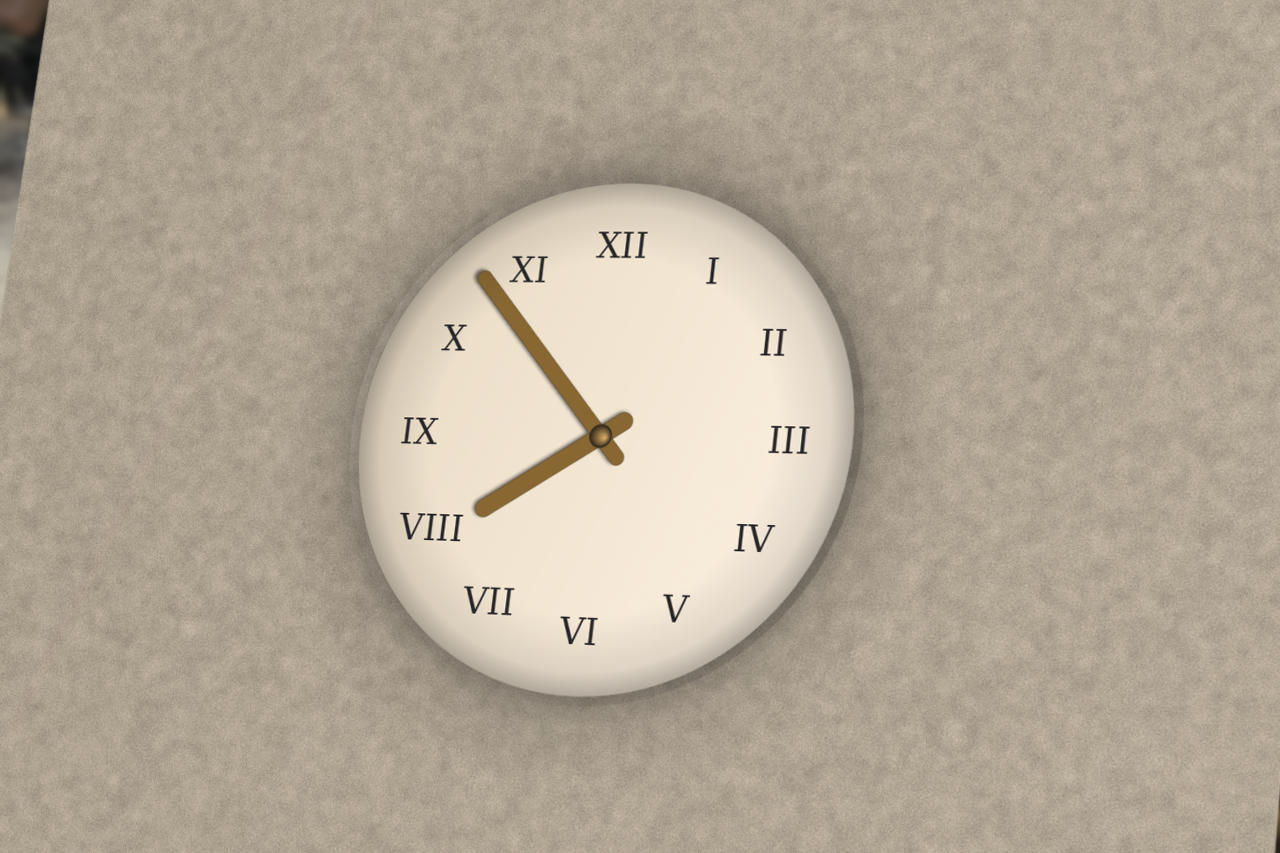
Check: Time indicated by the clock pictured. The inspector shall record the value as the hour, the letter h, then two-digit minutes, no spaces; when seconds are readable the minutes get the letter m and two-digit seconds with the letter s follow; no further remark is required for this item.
7h53
